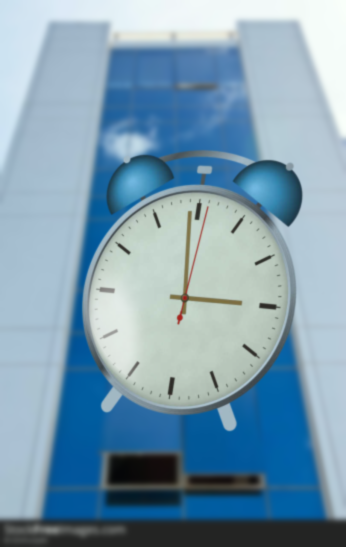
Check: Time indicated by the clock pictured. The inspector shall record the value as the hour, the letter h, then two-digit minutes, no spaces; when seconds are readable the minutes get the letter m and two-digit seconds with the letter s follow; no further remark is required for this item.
2h59m01s
